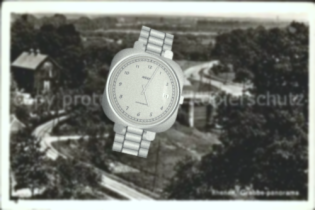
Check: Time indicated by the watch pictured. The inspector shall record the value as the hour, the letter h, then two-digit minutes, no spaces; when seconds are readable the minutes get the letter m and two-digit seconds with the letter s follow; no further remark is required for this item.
5h03
